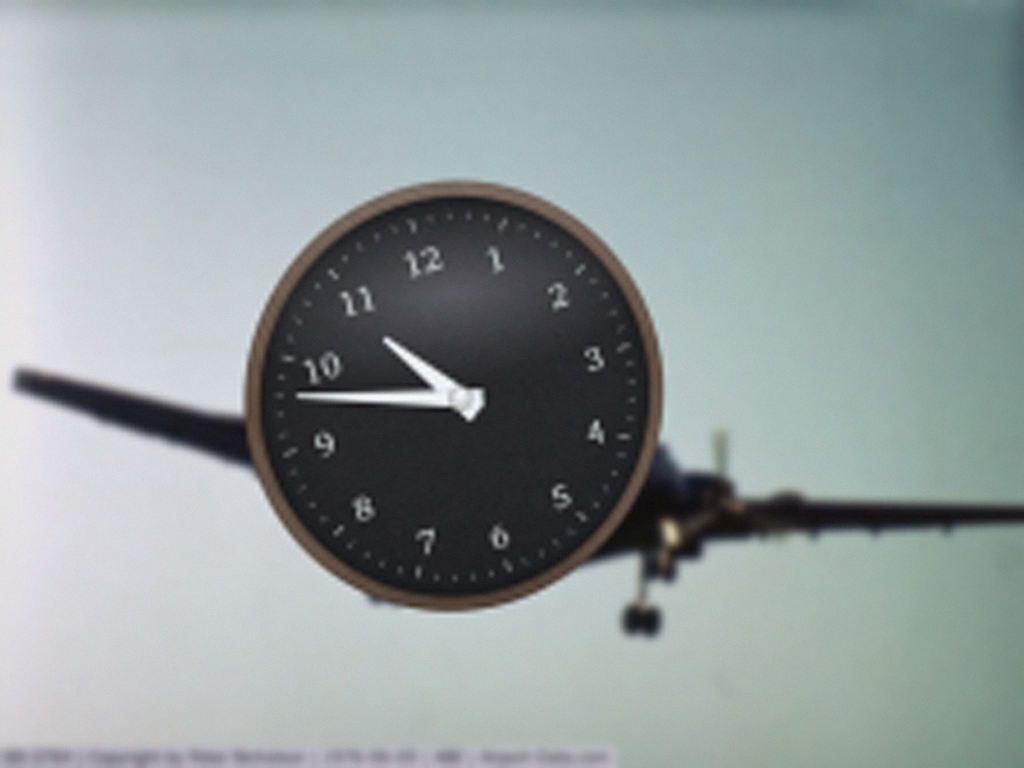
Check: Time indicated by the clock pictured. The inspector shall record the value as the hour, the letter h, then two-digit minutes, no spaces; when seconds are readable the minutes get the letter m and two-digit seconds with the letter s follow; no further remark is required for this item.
10h48
